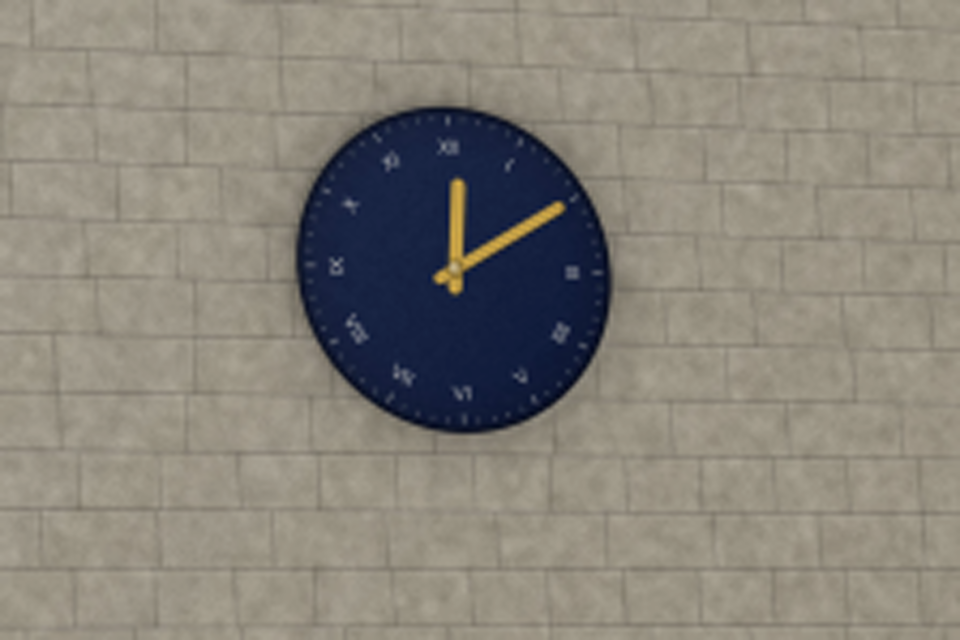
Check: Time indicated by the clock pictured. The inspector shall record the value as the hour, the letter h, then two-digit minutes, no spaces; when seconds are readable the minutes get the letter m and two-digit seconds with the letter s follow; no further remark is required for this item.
12h10
